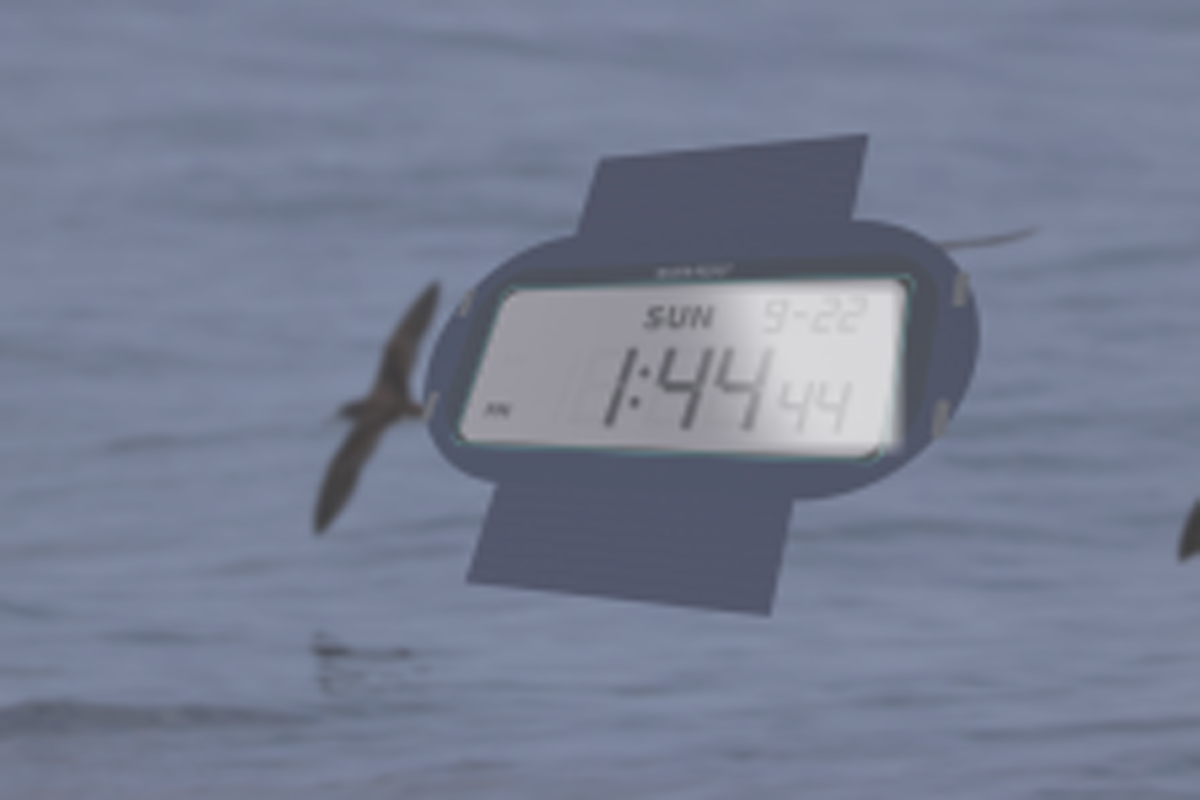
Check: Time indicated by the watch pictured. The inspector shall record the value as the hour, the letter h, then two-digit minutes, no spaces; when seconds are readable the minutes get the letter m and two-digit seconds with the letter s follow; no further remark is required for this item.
1h44m44s
